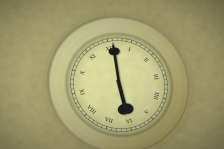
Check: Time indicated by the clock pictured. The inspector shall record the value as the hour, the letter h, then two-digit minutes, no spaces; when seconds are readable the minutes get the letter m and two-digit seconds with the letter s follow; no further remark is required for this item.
6h01
